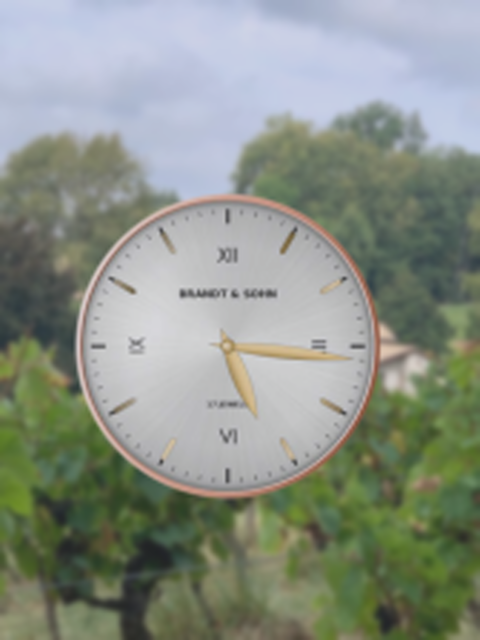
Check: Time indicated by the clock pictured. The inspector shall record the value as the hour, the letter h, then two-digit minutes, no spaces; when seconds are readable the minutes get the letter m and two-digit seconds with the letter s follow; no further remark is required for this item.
5h16
